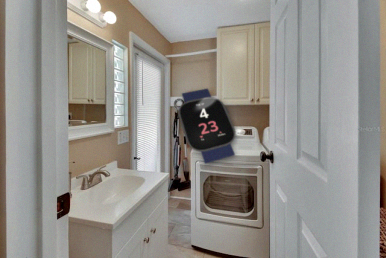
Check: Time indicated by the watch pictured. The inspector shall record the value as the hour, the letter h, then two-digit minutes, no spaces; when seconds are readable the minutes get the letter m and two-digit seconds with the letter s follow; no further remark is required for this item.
4h23
